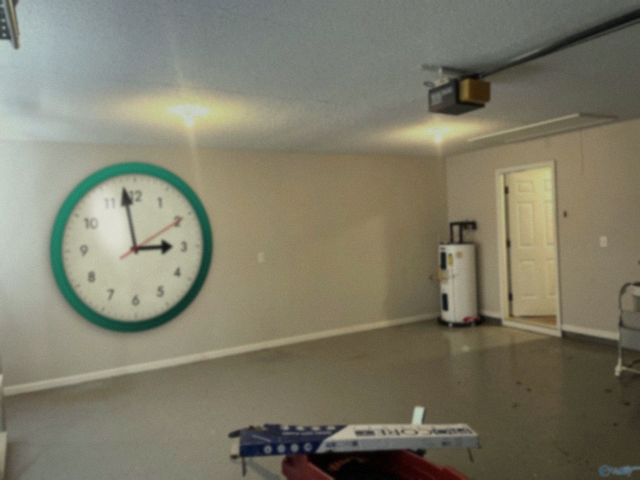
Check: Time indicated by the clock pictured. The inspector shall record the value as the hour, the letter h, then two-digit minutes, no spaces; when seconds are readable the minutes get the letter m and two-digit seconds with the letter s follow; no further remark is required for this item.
2h58m10s
